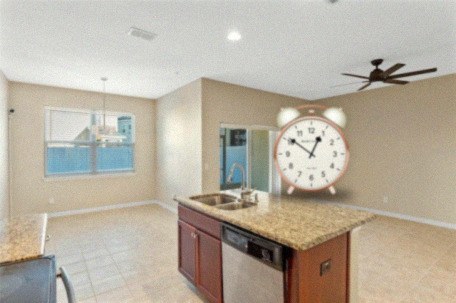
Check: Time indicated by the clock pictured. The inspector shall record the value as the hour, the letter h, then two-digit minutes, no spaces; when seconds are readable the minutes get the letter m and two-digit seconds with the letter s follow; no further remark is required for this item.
12h51
